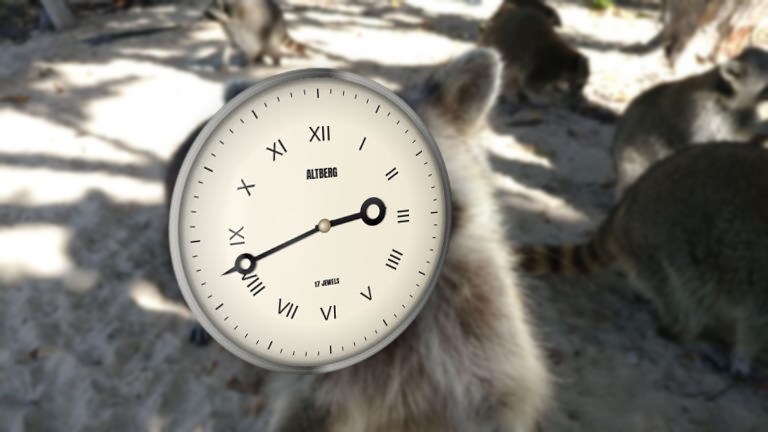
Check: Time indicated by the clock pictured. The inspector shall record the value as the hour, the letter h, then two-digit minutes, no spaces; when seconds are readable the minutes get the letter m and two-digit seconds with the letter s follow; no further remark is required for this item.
2h42
